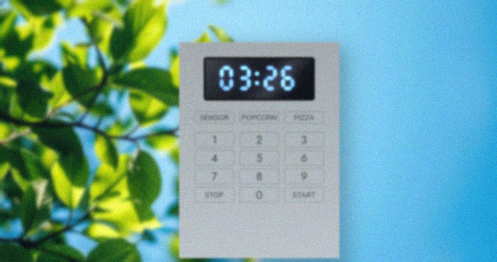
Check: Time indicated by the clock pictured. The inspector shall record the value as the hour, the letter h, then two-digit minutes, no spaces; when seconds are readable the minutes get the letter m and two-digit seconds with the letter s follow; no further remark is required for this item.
3h26
